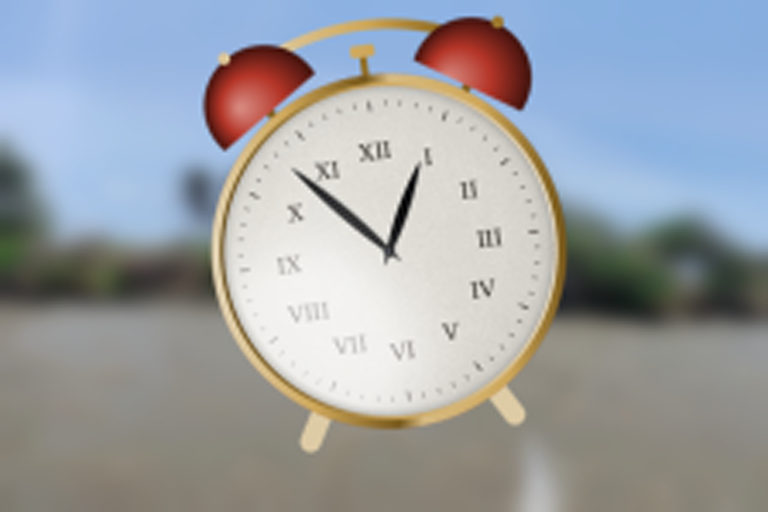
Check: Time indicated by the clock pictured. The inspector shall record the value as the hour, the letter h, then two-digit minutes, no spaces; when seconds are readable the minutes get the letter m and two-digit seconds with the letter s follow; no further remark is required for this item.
12h53
